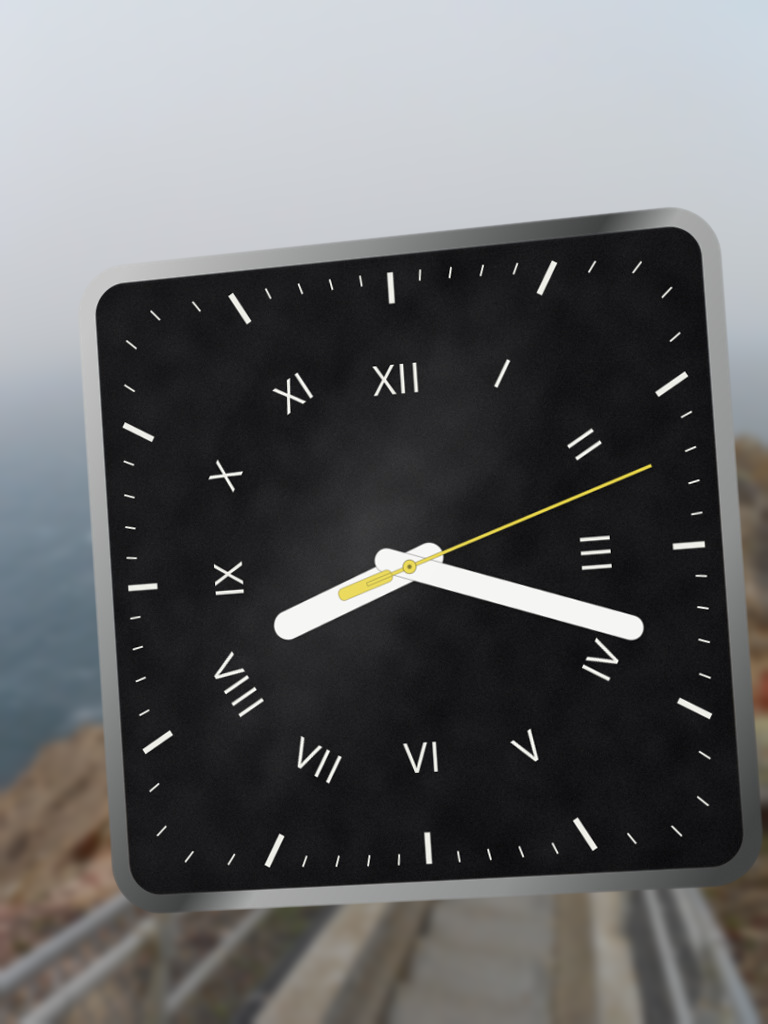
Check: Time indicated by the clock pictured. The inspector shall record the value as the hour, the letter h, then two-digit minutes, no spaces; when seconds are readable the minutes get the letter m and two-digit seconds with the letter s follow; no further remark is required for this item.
8h18m12s
